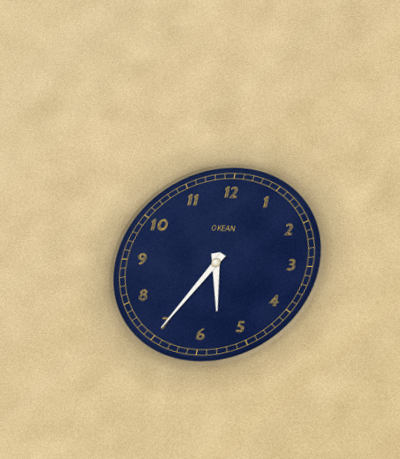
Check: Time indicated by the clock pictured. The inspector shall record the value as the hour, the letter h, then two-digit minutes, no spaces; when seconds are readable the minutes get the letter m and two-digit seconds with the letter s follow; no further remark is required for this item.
5h35
